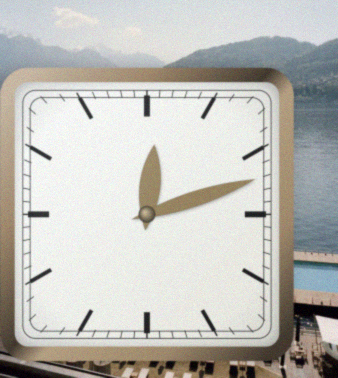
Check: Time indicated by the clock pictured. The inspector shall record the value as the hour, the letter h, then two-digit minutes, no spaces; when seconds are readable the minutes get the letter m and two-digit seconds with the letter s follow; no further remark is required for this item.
12h12
